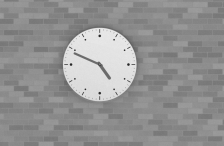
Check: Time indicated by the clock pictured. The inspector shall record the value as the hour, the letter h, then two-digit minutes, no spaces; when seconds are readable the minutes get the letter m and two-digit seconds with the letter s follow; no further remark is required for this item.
4h49
